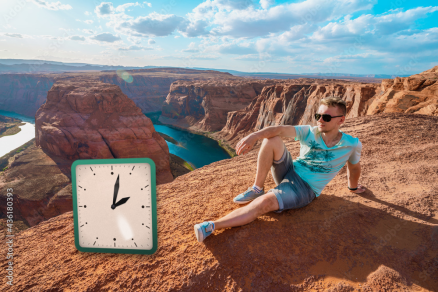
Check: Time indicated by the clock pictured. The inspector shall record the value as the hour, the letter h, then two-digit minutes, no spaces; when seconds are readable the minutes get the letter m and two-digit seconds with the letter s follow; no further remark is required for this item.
2h02
